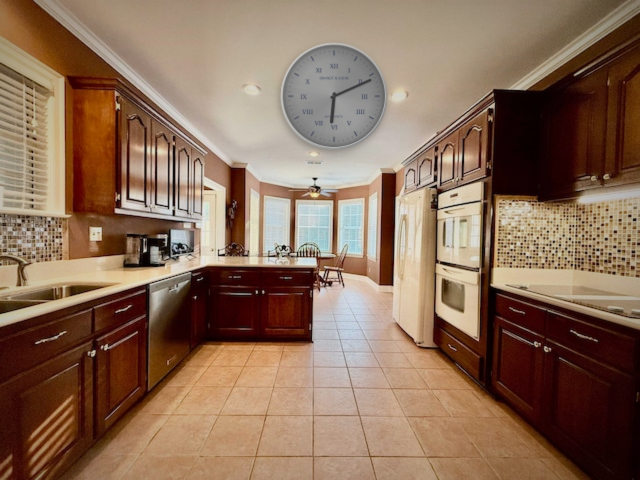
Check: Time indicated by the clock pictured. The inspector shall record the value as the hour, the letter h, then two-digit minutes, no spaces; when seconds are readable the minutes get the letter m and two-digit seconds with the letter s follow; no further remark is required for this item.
6h11
